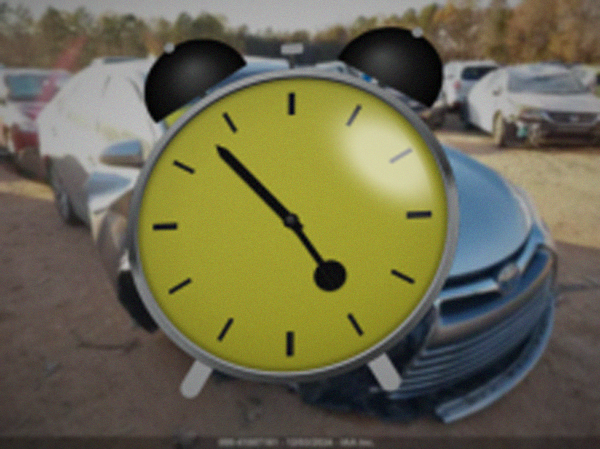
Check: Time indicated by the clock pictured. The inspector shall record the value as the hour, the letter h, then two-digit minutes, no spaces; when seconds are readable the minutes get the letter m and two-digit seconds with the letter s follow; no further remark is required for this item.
4h53
